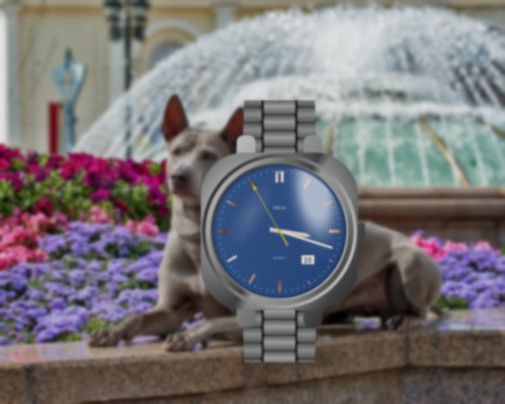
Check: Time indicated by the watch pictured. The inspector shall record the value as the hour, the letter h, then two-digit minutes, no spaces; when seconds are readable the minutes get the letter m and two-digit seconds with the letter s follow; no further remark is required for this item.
3h17m55s
